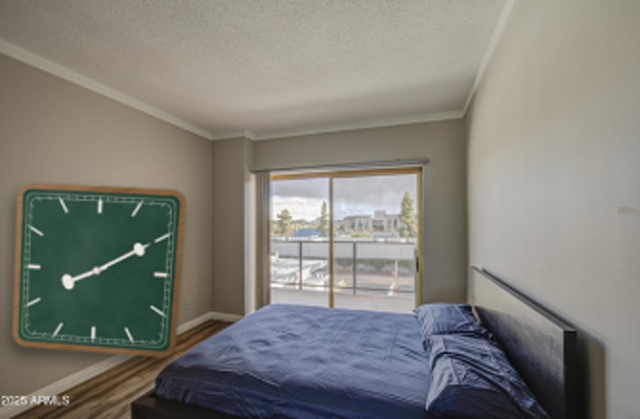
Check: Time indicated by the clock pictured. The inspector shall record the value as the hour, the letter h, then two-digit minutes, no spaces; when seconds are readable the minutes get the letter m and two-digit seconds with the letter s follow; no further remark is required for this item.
8h10
